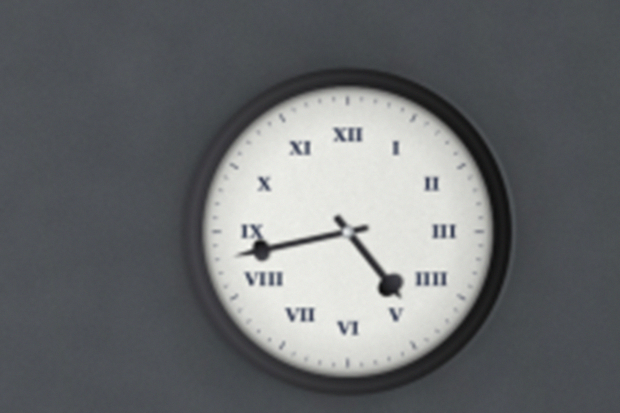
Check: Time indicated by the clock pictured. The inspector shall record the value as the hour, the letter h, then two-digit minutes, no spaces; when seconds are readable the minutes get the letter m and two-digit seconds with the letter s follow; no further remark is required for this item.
4h43
